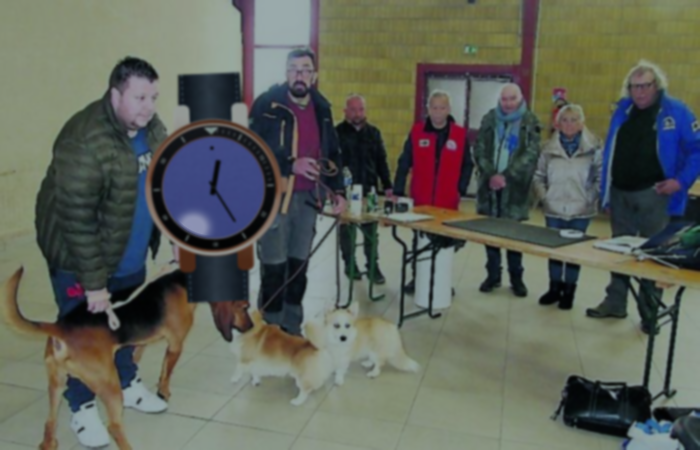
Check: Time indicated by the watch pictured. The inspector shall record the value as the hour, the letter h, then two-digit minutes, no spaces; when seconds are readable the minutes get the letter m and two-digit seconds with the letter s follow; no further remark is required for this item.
12h25
